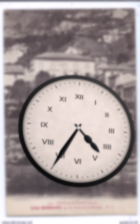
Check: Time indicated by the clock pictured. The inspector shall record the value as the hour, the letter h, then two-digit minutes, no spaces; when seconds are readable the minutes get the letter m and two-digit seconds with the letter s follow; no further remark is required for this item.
4h35
